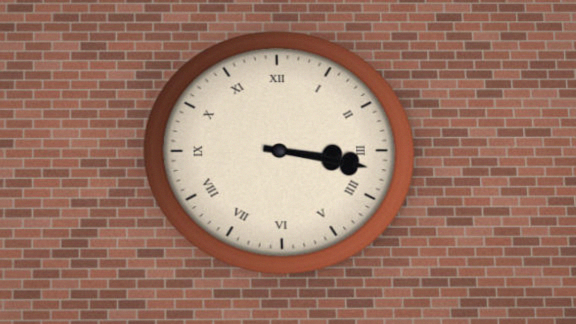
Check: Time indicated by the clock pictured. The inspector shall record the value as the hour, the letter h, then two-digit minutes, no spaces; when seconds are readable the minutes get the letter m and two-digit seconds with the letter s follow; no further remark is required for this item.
3h17
